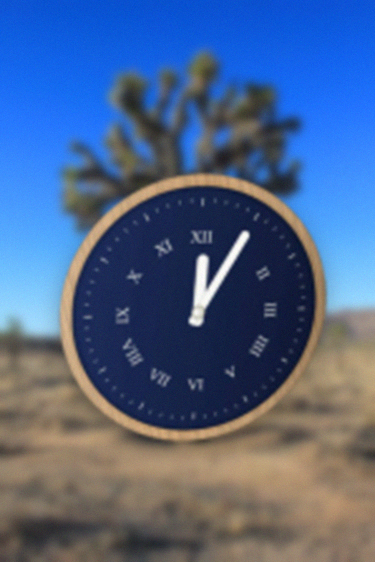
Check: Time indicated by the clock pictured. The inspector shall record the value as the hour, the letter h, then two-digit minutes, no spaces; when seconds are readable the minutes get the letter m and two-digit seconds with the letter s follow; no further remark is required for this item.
12h05
